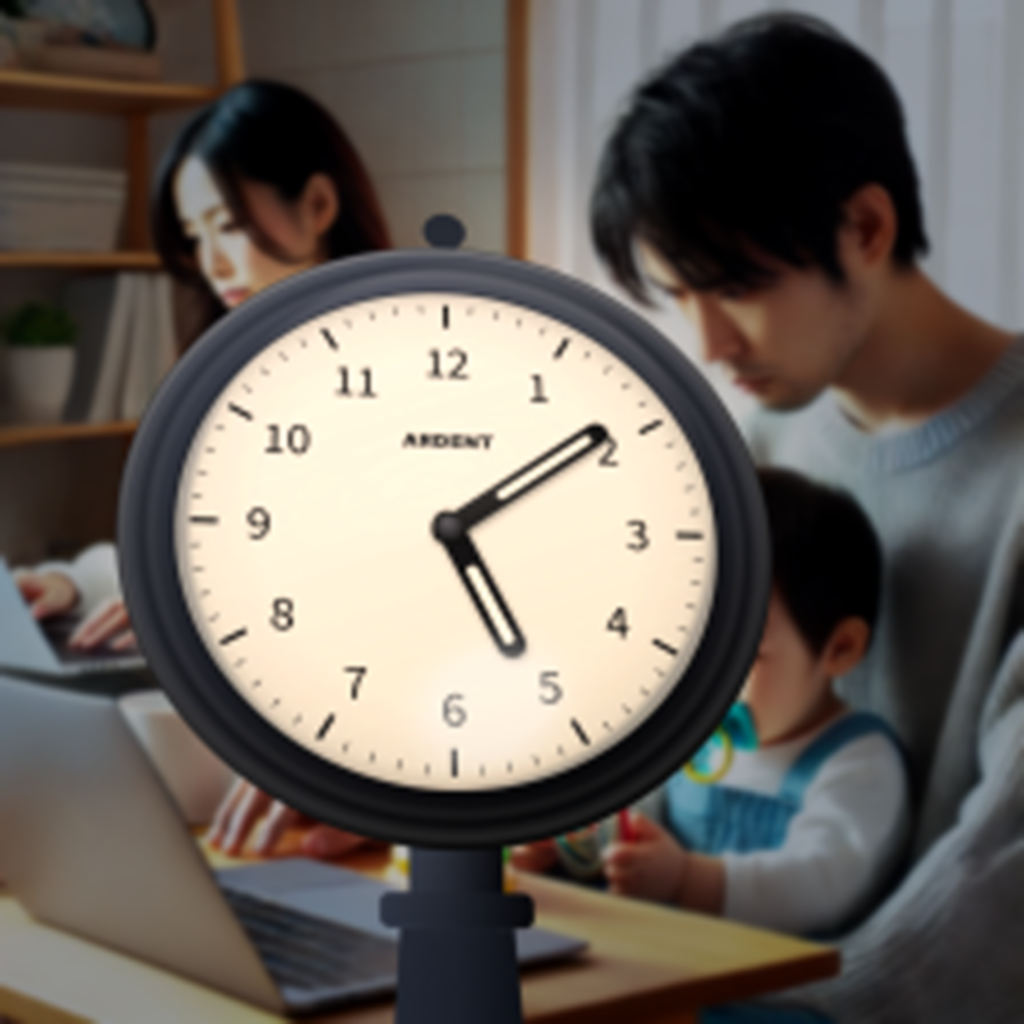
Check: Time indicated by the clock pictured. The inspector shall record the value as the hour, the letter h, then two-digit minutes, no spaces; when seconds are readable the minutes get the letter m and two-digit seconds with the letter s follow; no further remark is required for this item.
5h09
